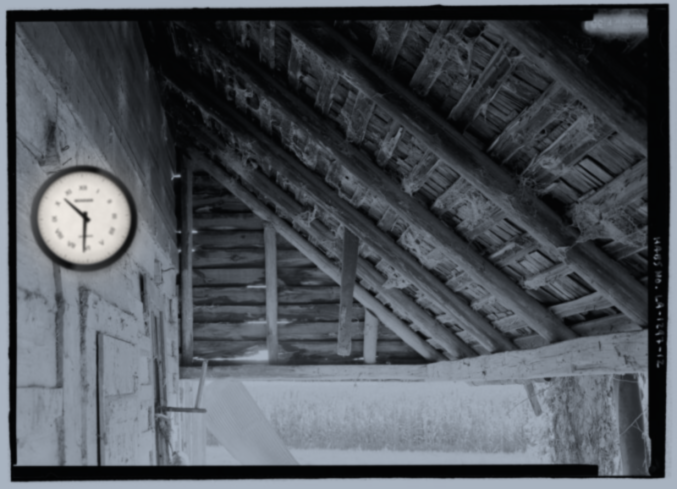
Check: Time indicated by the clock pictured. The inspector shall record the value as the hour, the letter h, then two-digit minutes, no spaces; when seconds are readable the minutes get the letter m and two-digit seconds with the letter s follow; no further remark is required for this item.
10h31
